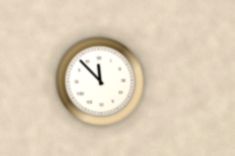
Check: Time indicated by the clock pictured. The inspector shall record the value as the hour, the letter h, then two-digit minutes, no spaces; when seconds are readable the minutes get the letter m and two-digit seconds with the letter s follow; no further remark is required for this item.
11h53
